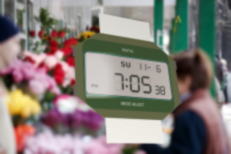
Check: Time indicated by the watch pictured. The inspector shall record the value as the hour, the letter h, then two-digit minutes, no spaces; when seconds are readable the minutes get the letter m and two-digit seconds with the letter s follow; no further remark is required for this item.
7h05
